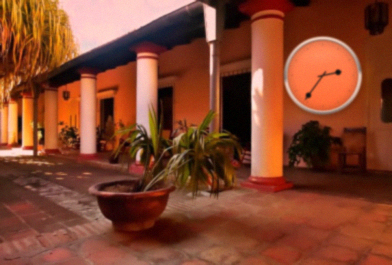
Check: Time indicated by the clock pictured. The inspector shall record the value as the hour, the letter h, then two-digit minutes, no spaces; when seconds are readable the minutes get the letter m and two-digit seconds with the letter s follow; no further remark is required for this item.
2h36
